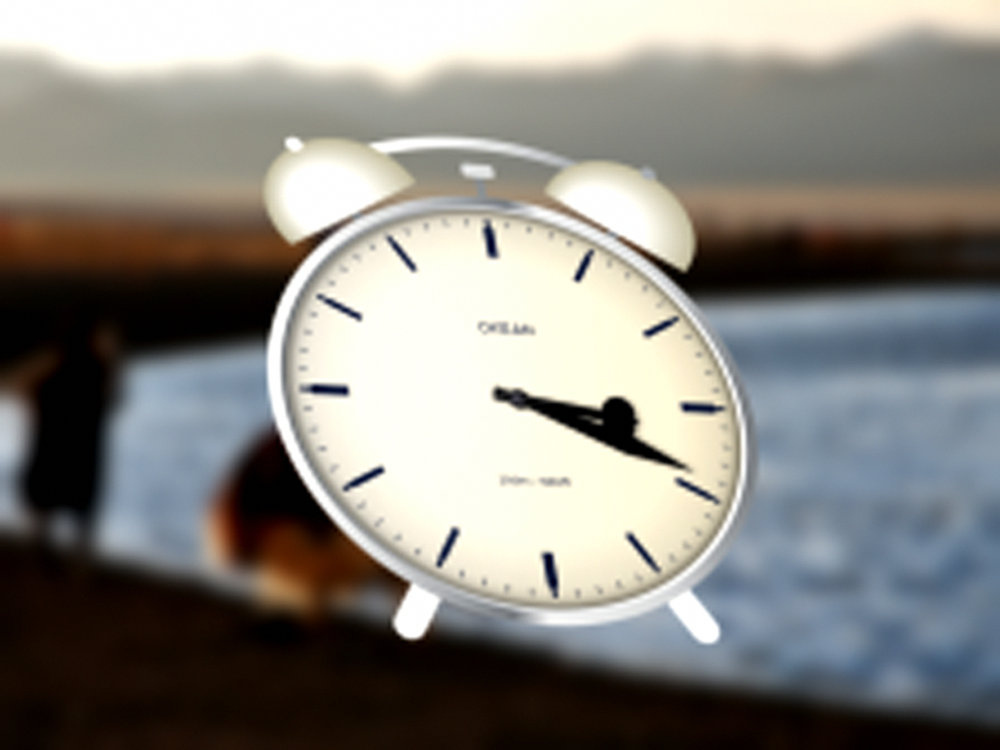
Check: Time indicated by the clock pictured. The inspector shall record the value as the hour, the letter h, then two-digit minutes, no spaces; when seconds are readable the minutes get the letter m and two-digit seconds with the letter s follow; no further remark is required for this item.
3h19
